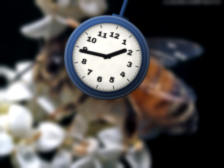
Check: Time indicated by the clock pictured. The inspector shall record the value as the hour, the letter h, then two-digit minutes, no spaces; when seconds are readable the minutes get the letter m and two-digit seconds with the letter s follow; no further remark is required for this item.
1h44
